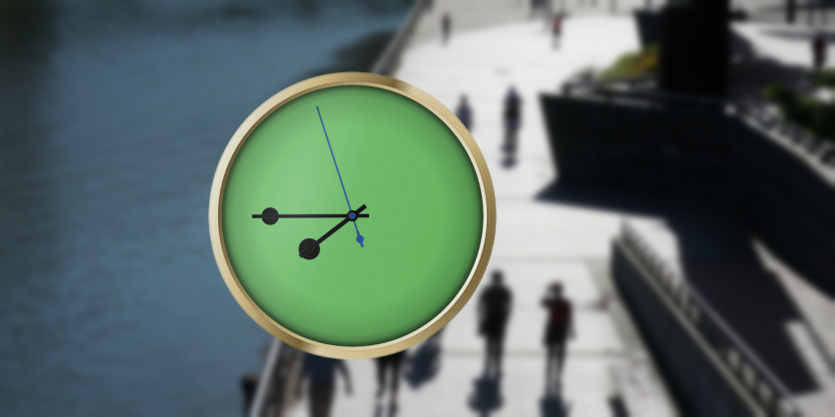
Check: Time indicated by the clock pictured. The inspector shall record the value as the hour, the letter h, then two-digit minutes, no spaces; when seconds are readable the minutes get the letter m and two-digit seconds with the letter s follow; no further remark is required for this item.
7h44m57s
